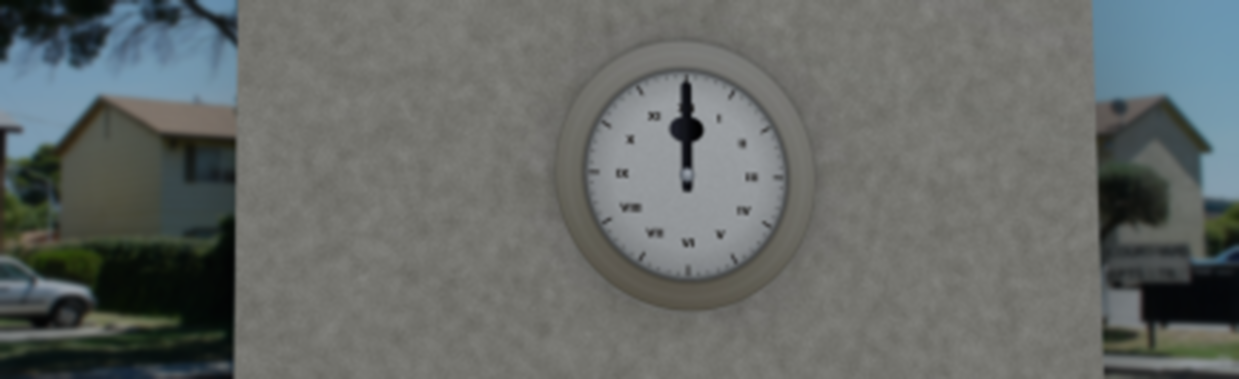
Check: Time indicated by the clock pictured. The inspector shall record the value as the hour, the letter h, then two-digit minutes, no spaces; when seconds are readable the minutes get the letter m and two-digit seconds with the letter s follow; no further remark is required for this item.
12h00
